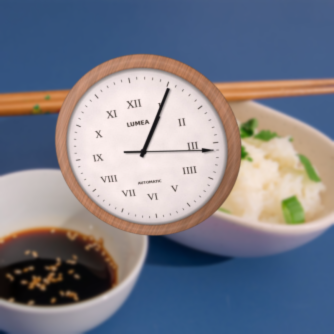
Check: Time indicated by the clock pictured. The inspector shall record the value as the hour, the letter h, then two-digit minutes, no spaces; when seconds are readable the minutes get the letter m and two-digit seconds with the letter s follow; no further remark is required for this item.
1h05m16s
